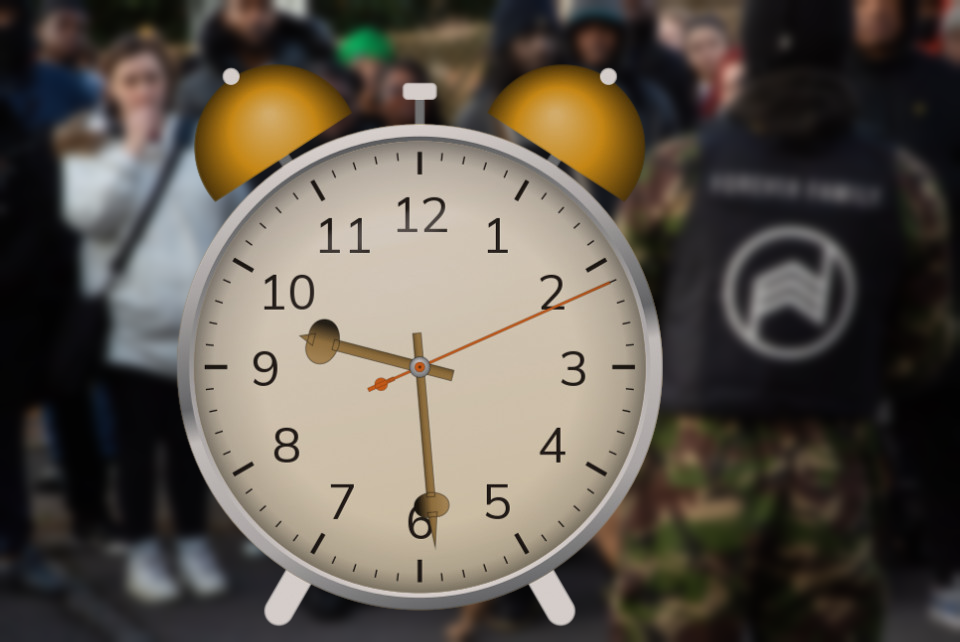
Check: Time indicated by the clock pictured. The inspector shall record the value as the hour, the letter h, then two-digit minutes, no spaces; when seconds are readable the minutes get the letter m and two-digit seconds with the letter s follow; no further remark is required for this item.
9h29m11s
